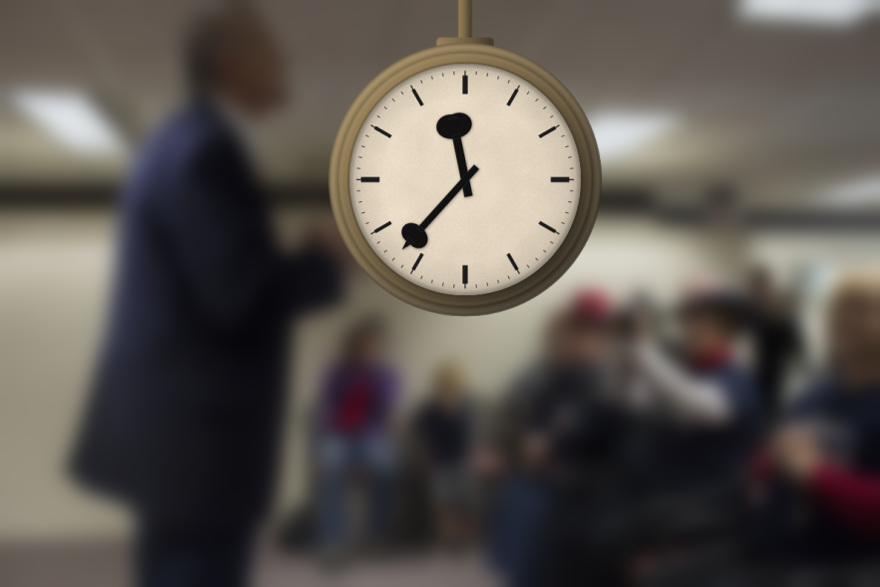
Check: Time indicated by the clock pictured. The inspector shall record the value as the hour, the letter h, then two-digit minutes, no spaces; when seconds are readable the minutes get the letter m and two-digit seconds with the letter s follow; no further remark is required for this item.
11h37
